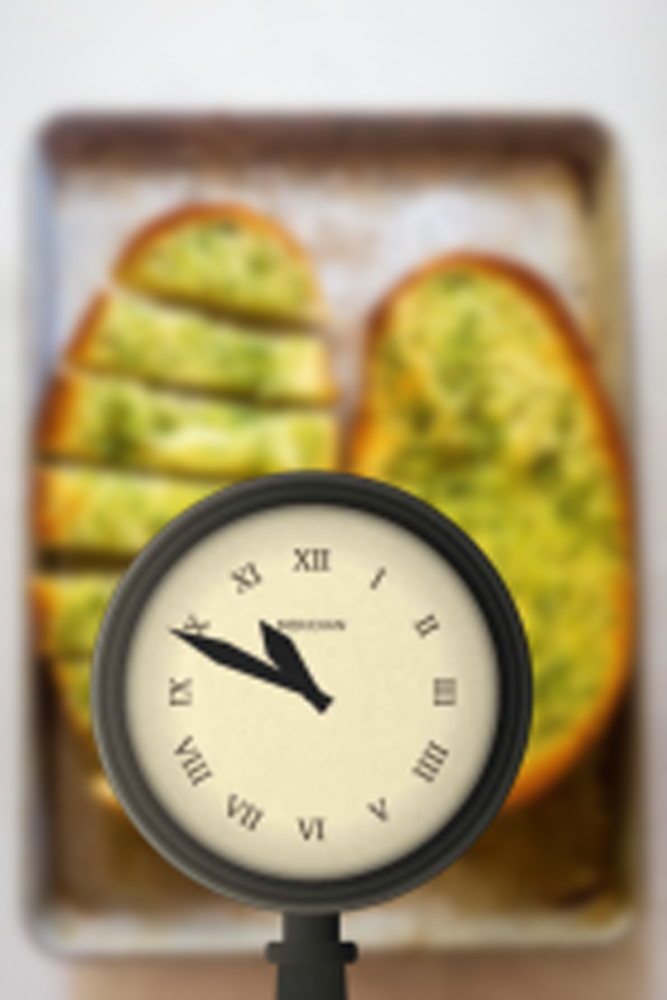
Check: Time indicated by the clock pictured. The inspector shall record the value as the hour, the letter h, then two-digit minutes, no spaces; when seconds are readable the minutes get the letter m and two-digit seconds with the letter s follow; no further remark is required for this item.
10h49
